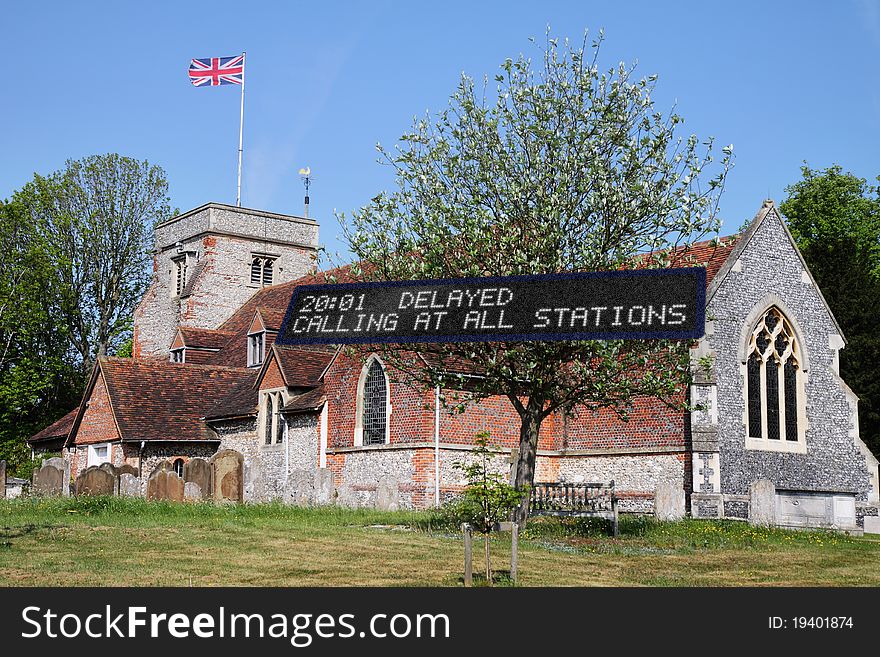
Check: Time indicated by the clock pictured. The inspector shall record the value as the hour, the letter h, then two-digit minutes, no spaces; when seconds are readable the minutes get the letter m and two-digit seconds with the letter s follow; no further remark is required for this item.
20h01
